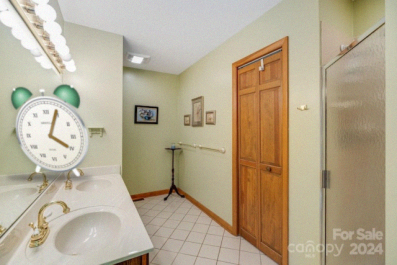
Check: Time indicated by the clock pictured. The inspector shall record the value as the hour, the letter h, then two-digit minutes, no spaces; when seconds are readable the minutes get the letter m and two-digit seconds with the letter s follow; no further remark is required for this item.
4h04
